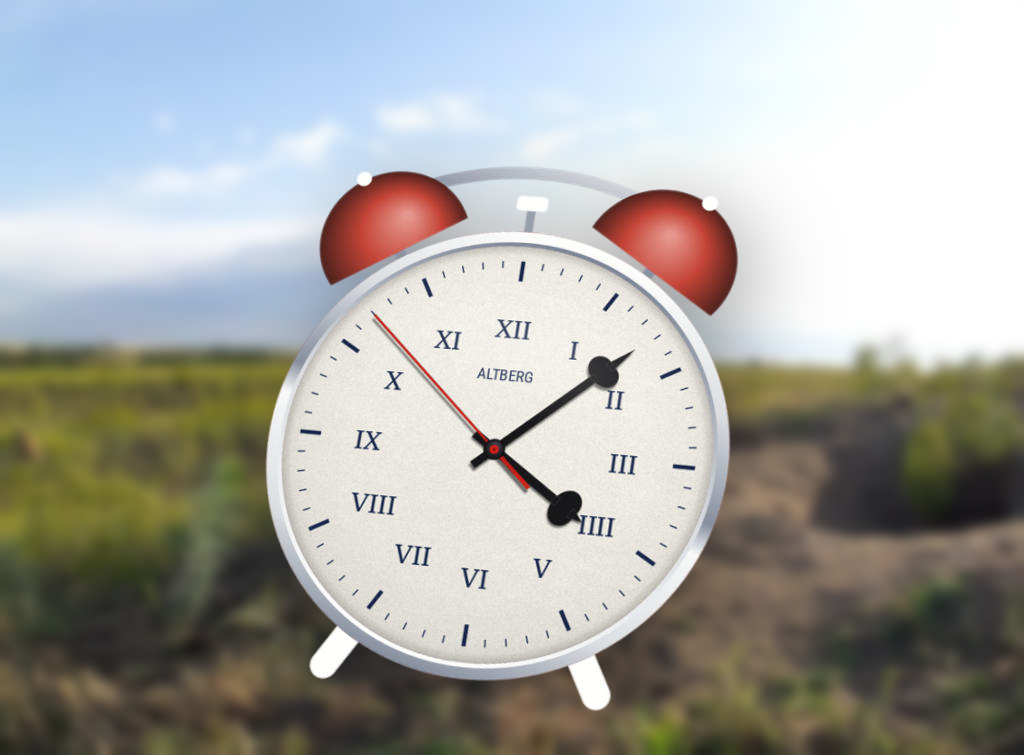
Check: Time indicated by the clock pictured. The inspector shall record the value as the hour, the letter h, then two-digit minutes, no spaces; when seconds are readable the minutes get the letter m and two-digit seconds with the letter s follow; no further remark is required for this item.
4h07m52s
